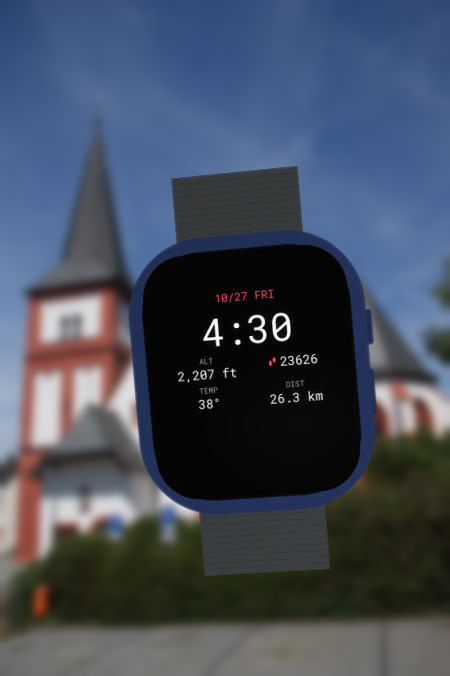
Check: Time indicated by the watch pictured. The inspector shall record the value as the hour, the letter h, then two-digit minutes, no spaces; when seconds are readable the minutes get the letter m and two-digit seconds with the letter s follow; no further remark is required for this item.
4h30
